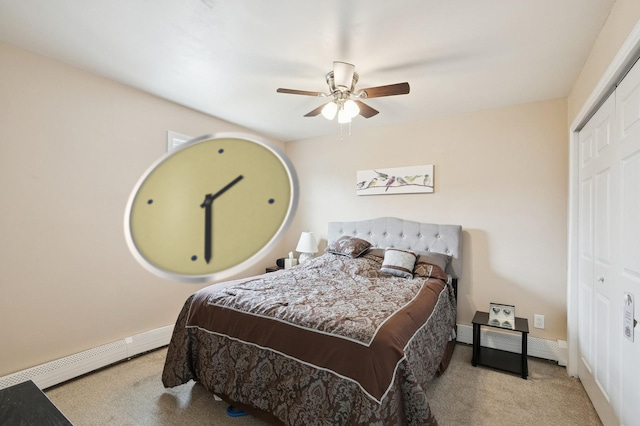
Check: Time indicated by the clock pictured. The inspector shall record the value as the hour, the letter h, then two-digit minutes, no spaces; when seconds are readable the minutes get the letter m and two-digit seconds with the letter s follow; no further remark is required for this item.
1h28
